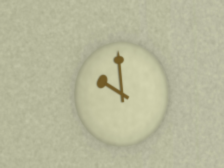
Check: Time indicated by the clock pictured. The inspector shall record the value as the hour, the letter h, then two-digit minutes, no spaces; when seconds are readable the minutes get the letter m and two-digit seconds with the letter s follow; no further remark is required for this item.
9h59
